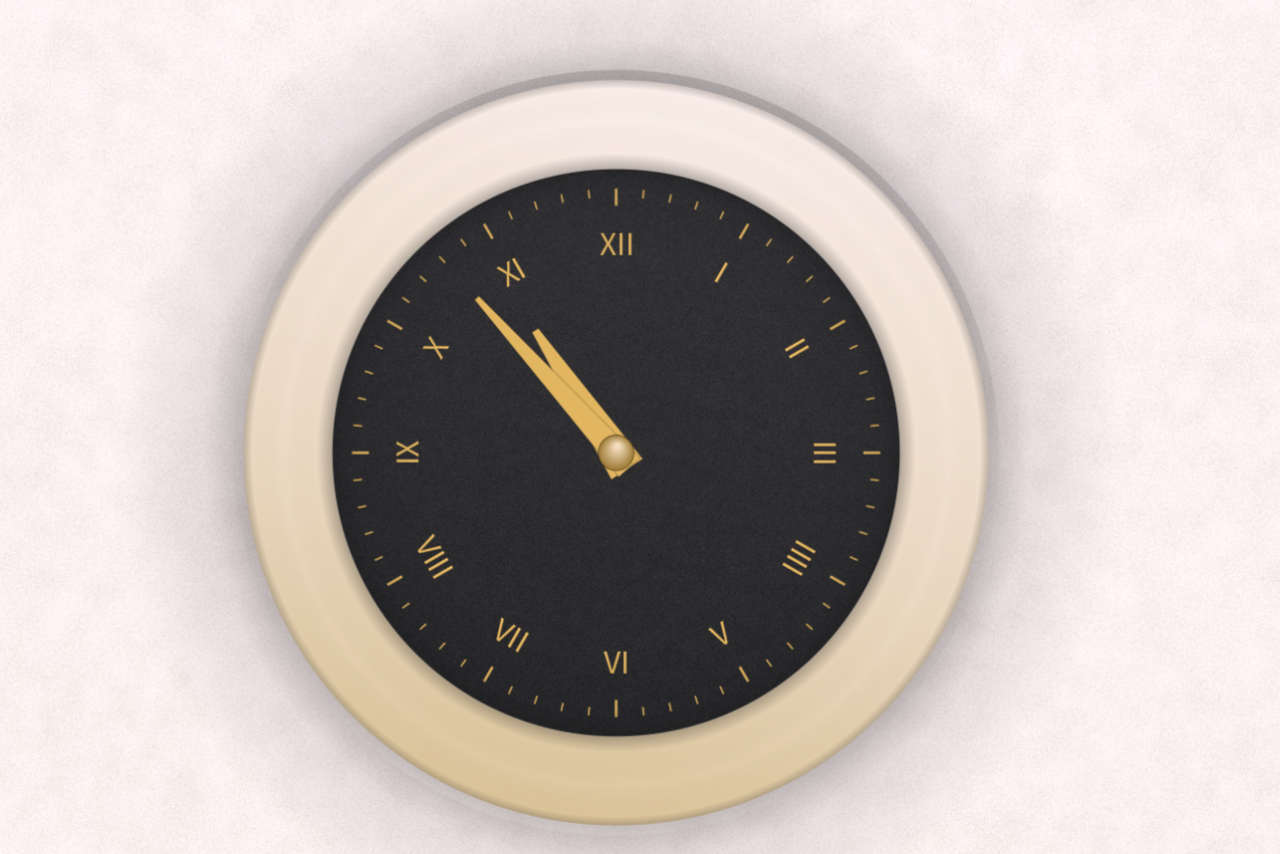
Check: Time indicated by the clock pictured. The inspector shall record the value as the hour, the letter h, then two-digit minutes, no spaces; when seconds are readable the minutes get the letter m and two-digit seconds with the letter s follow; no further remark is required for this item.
10h53
